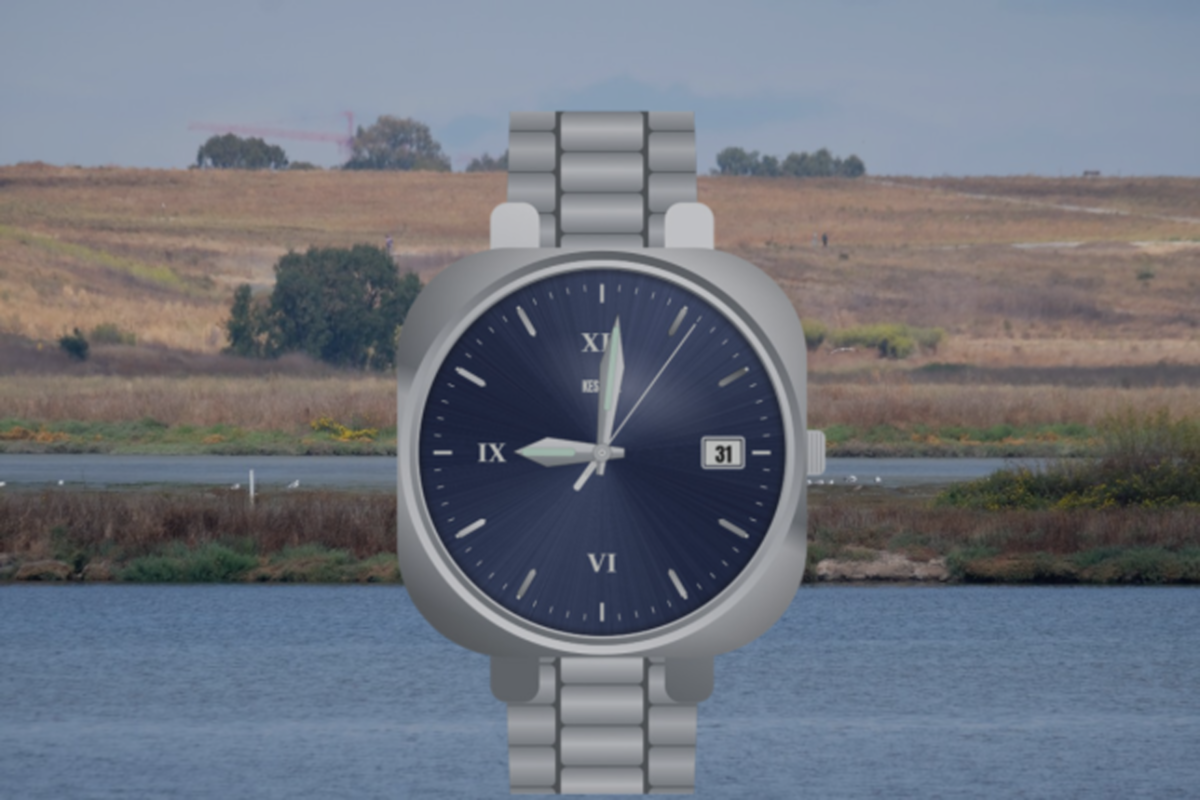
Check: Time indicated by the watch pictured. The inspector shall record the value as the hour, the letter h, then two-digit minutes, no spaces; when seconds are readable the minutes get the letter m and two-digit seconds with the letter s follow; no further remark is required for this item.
9h01m06s
